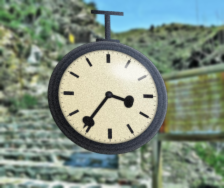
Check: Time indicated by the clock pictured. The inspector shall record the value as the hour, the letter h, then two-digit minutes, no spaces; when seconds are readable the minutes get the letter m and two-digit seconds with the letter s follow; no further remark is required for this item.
3h36
